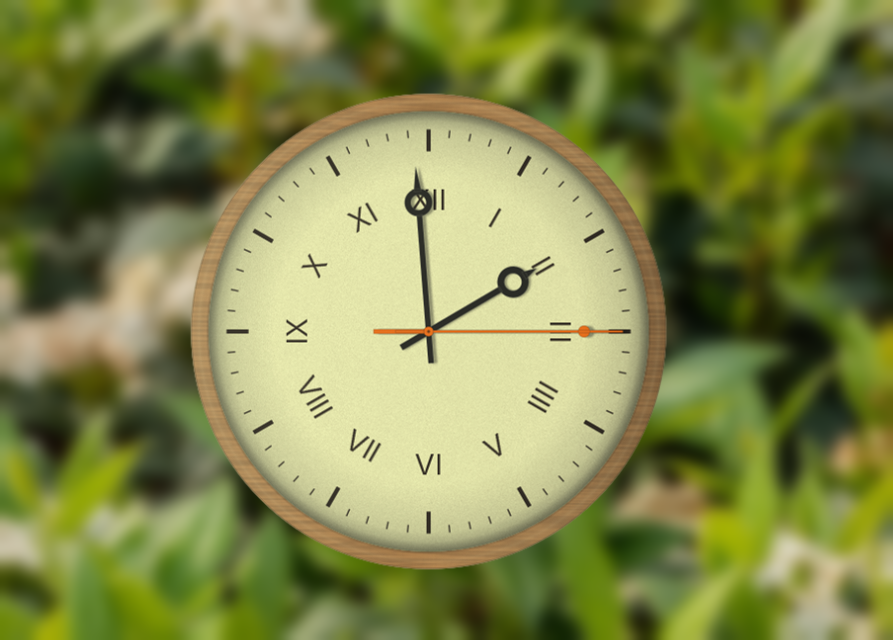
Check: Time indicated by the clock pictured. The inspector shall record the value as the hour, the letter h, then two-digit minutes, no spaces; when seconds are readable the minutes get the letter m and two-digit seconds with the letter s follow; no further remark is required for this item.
1h59m15s
